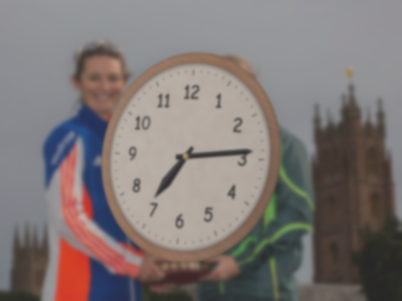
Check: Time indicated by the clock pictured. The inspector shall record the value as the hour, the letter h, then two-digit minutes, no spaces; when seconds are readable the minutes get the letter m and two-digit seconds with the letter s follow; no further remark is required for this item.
7h14
